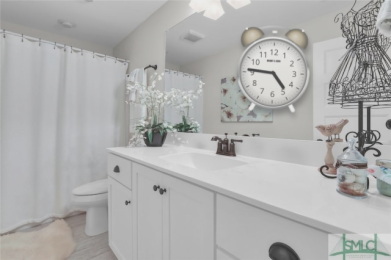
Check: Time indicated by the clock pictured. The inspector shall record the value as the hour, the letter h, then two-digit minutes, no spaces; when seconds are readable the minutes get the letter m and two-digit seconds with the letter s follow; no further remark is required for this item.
4h46
